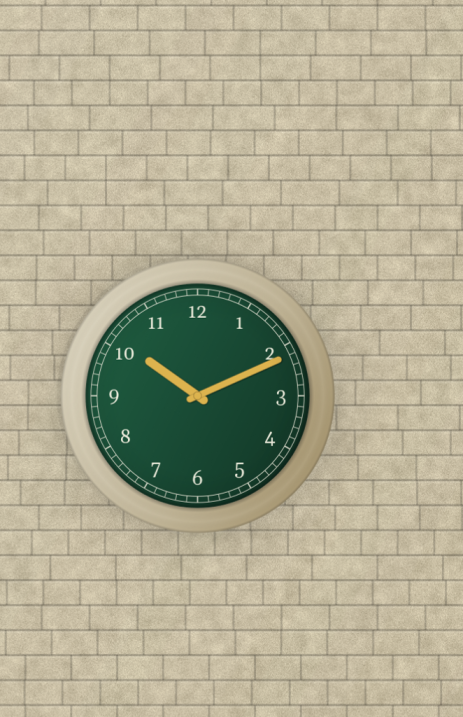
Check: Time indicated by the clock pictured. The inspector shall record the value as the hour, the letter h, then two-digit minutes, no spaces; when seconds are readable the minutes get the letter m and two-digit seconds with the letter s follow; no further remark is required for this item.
10h11
